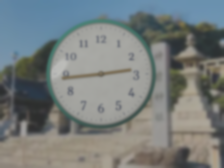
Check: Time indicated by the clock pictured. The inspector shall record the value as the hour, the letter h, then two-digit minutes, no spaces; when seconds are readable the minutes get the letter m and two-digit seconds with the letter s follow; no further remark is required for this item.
2h44
